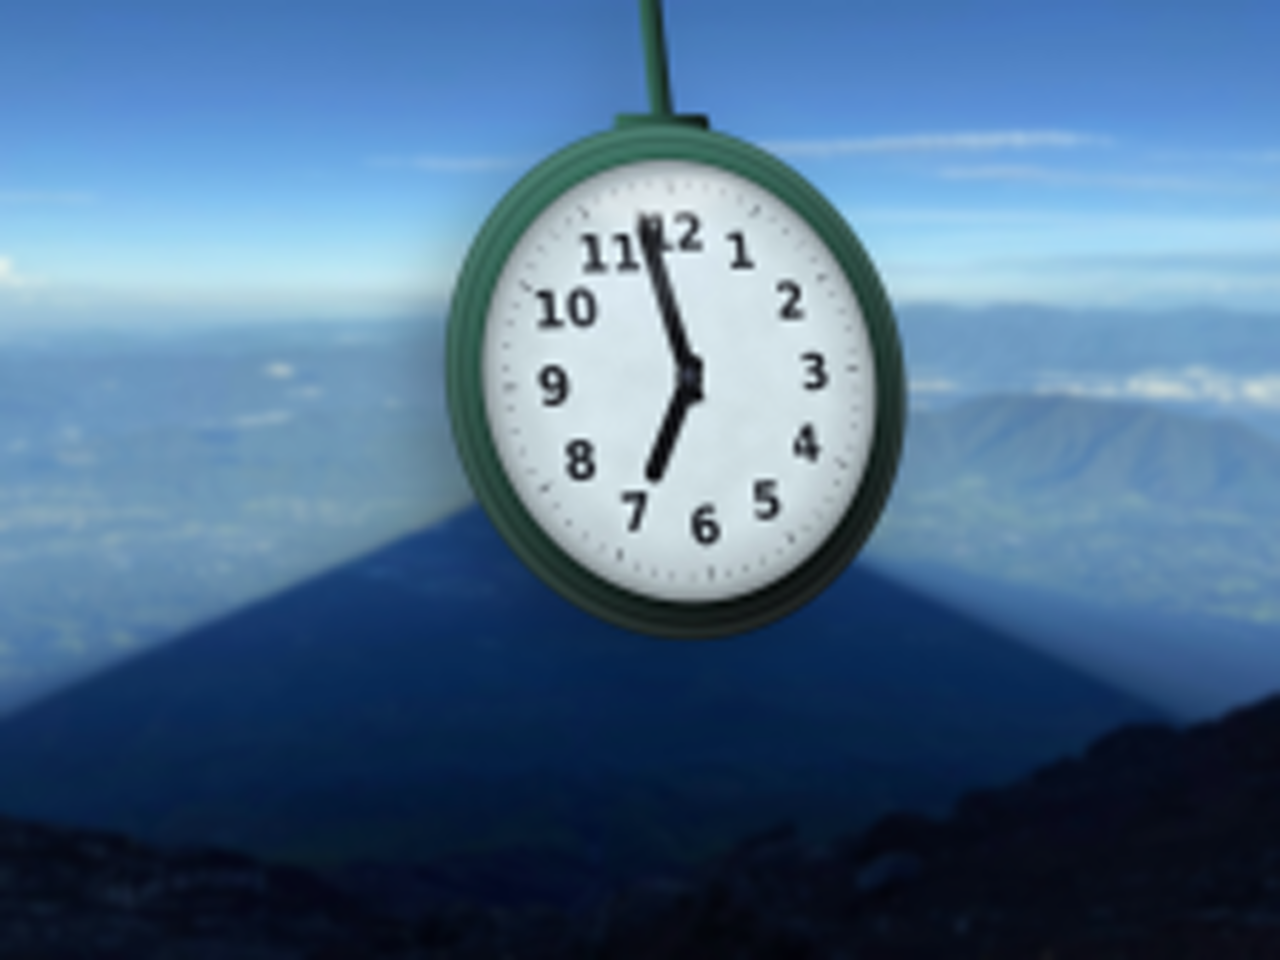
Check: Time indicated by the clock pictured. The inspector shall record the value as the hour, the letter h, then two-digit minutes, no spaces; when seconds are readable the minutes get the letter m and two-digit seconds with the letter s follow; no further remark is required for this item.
6h58
